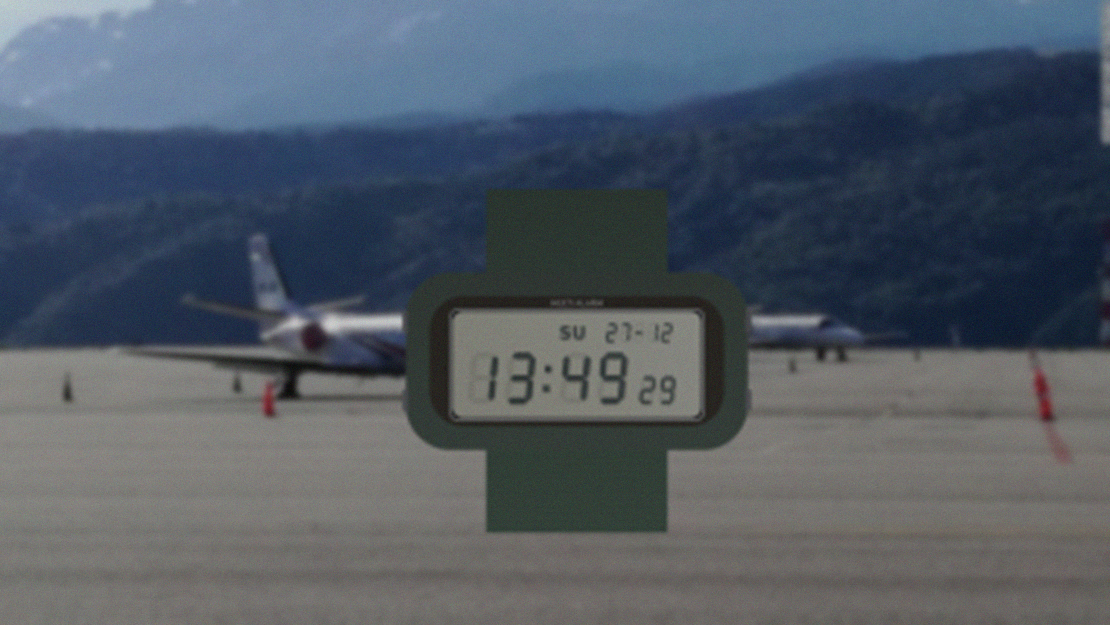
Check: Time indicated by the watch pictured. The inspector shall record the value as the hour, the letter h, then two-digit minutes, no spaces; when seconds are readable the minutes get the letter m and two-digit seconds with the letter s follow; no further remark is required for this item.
13h49m29s
